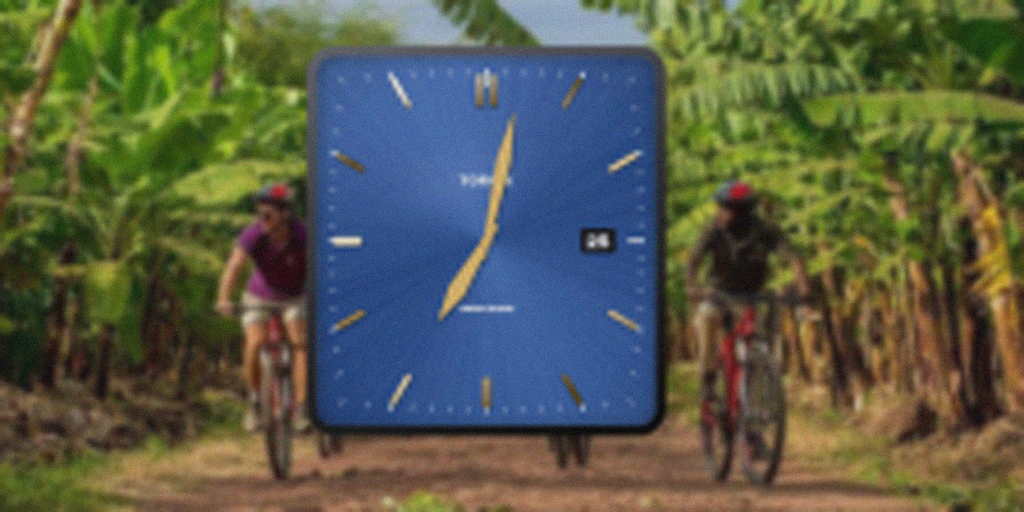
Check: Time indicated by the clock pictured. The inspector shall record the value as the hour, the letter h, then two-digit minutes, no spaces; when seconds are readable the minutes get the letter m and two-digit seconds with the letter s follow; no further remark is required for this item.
7h02
